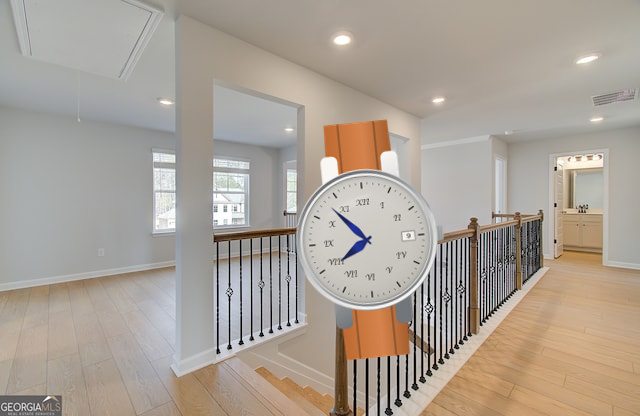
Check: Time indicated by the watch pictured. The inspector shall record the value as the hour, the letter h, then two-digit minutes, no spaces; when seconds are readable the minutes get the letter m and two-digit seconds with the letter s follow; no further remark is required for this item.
7h53
